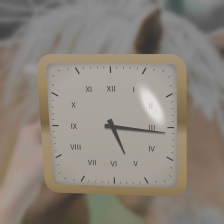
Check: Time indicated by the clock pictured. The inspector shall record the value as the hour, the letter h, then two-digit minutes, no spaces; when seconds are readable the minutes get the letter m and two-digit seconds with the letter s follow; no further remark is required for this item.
5h16
